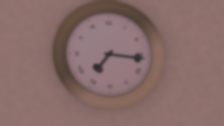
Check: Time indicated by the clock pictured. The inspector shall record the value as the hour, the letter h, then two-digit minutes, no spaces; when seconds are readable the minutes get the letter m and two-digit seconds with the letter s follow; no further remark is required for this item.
7h16
